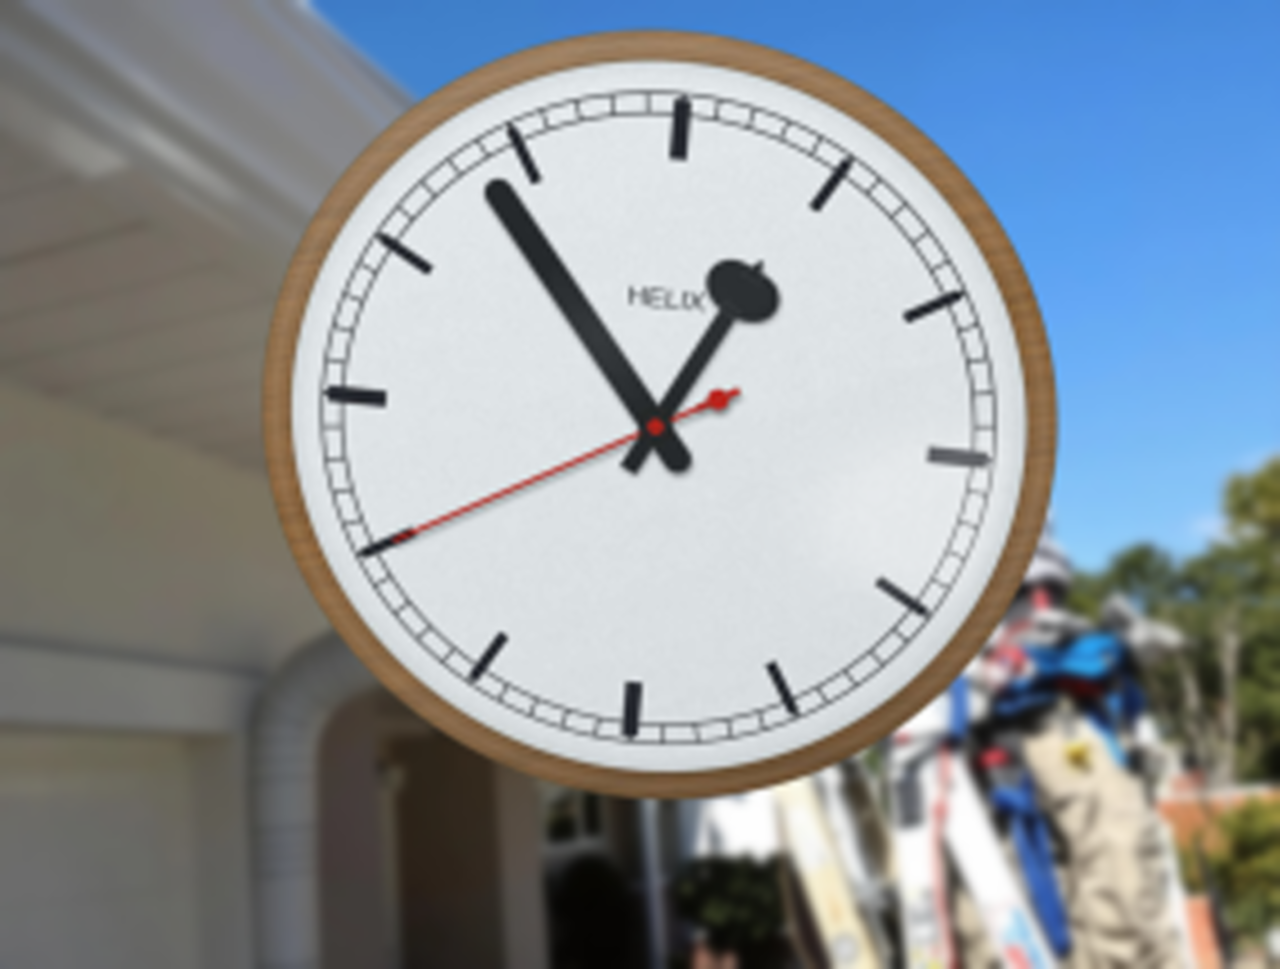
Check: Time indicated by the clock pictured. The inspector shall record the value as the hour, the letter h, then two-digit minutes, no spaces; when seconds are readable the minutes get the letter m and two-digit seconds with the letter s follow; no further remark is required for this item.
12h53m40s
